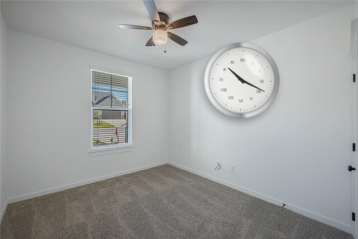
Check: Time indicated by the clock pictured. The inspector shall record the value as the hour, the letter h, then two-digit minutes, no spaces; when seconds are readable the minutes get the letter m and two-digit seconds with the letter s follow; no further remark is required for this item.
10h19
